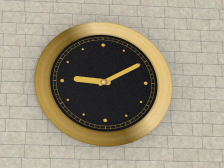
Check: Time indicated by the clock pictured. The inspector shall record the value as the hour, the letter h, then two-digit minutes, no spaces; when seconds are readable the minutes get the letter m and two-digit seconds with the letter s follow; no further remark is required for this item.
9h10
